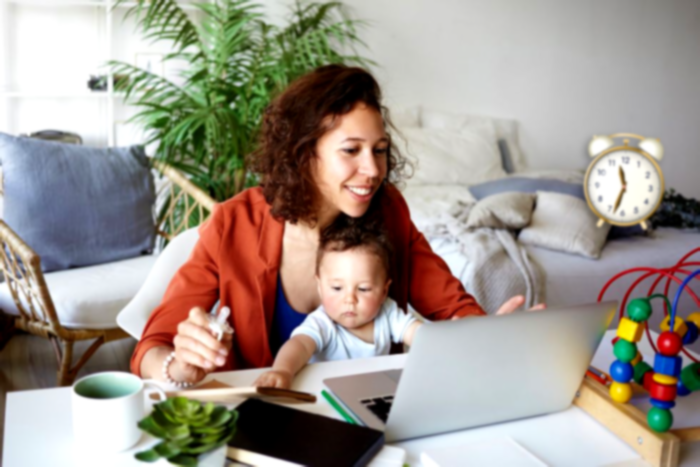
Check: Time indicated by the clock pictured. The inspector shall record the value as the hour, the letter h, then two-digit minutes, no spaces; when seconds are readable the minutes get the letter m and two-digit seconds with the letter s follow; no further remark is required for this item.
11h33
